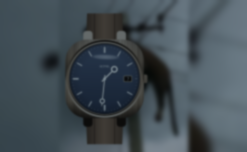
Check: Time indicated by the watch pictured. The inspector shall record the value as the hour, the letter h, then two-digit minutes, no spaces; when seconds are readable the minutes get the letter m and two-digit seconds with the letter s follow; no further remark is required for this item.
1h31
